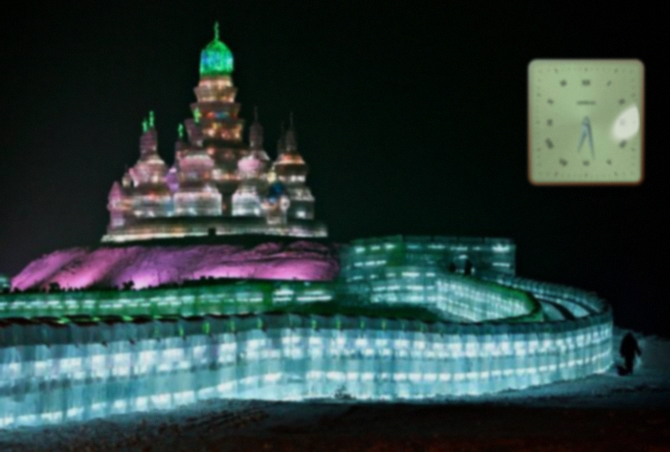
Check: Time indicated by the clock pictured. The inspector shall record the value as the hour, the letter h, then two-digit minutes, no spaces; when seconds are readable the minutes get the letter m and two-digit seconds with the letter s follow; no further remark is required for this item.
6h28
